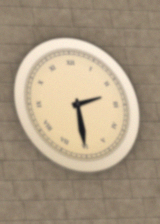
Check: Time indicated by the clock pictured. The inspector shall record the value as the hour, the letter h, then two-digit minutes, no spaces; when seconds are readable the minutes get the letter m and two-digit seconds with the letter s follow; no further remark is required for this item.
2h30
